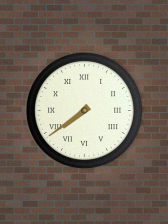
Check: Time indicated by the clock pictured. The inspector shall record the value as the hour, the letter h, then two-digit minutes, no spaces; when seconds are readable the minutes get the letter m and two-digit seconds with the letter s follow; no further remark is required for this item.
7h39
